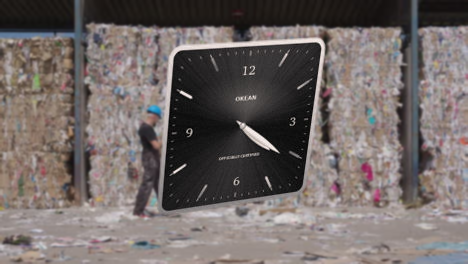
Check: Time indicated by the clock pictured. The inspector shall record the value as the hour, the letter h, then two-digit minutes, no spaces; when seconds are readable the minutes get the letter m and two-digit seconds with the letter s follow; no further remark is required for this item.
4h21
